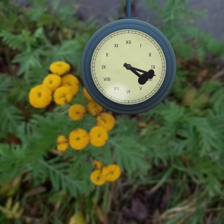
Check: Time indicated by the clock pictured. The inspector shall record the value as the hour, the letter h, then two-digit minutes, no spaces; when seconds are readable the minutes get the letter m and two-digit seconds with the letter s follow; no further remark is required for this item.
4h18
